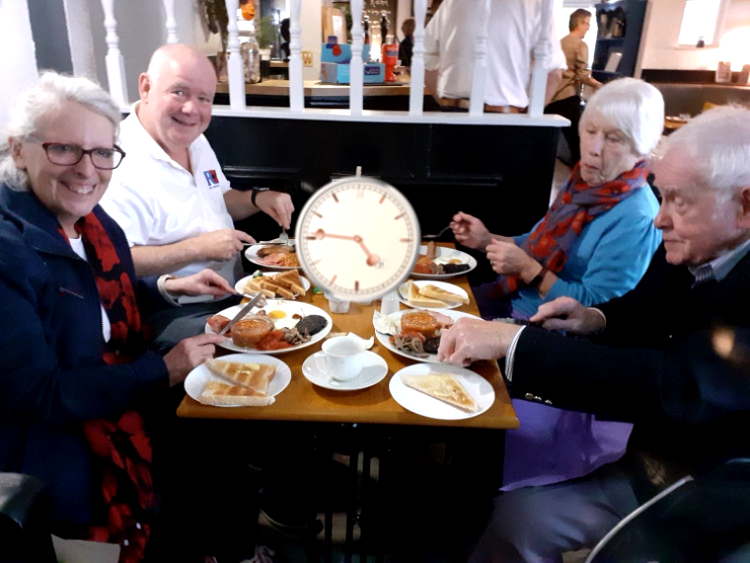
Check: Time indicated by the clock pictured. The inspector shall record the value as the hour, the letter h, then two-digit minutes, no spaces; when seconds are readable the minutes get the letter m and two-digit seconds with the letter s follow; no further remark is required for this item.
4h46
